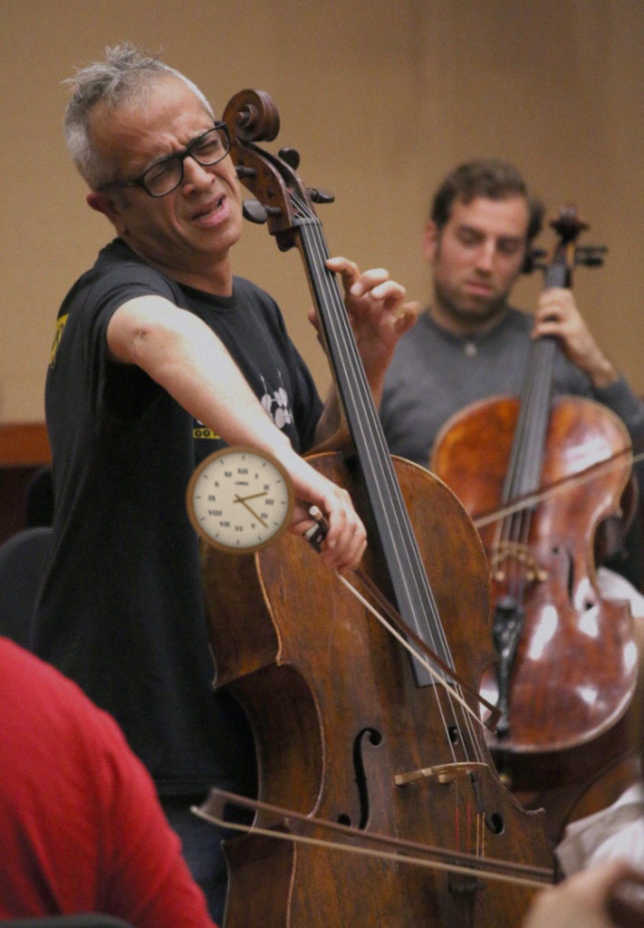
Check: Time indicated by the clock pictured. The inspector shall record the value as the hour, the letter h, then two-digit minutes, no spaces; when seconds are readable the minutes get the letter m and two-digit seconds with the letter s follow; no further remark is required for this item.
2h22
